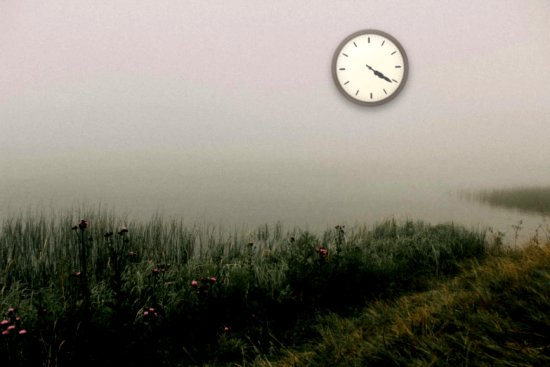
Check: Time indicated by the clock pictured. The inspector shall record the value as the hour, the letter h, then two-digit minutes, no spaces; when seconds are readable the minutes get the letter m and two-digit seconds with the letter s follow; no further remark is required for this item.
4h21
